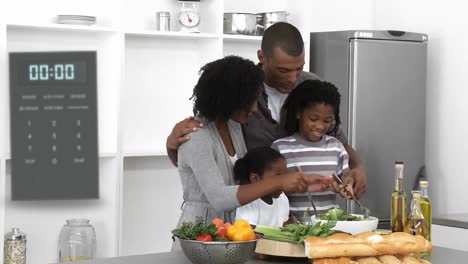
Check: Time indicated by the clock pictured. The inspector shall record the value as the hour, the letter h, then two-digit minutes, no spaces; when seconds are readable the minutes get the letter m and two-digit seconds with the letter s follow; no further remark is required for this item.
0h00
